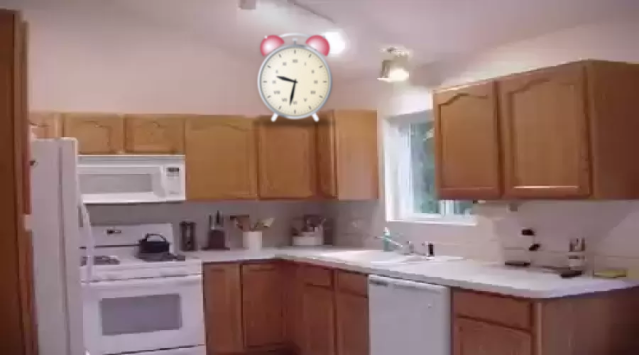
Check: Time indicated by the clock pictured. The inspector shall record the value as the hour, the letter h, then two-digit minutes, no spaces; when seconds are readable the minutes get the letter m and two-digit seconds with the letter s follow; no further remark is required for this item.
9h32
